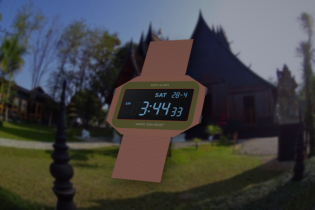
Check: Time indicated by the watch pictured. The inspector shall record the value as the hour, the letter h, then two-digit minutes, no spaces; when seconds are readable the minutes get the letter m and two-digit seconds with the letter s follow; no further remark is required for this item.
3h44m33s
